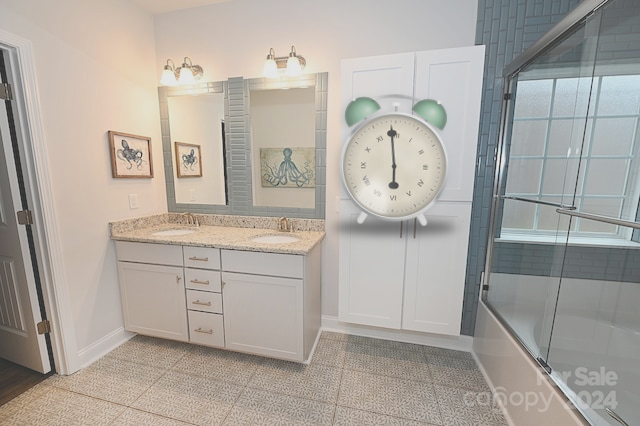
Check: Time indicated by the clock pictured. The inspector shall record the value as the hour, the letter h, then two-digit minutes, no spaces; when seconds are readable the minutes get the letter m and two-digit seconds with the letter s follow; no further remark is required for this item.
5h59
